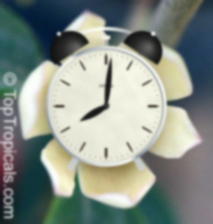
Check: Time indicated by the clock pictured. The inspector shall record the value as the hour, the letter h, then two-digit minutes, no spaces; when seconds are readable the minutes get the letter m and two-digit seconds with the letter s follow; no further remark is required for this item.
8h01
